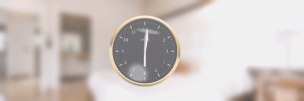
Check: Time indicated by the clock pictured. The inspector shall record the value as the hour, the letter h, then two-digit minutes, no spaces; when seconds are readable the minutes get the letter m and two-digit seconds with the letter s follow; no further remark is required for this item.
6h01
